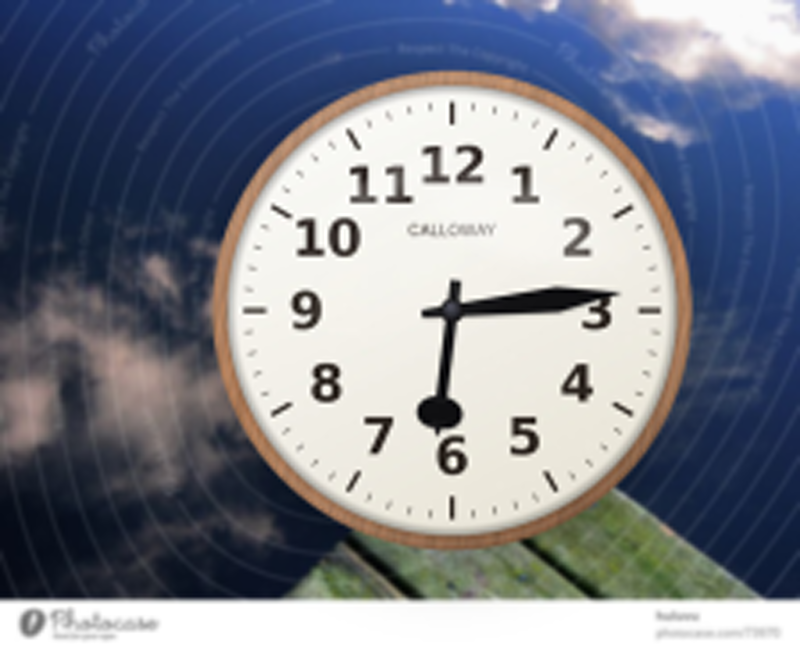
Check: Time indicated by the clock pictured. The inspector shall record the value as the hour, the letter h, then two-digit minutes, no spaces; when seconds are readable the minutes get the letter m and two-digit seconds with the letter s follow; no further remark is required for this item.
6h14
